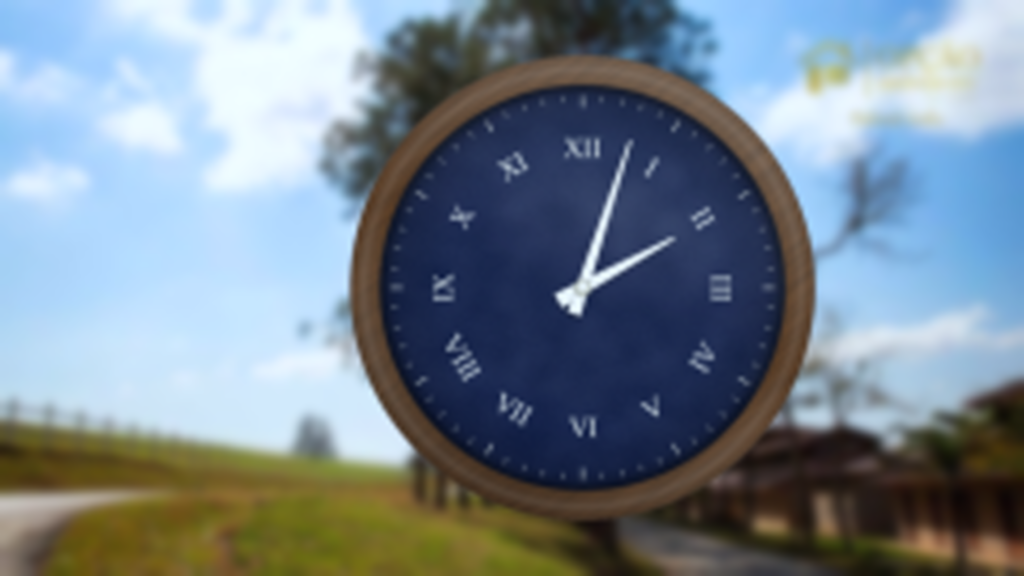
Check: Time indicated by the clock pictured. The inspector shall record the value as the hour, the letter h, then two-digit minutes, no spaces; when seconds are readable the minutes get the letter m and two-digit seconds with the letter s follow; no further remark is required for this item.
2h03
